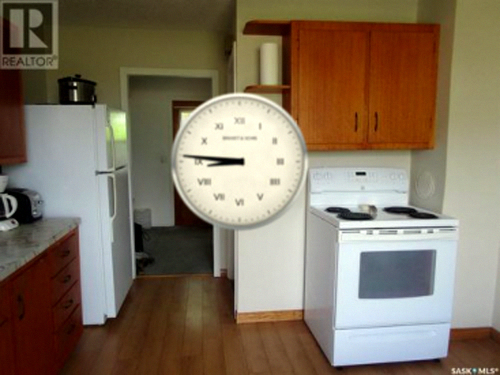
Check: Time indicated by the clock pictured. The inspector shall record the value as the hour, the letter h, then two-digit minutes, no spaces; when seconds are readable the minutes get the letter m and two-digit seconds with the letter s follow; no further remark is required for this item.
8h46
